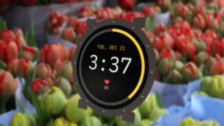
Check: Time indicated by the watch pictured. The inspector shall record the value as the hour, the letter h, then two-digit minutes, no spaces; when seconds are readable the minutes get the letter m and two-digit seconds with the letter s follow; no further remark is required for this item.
3h37
